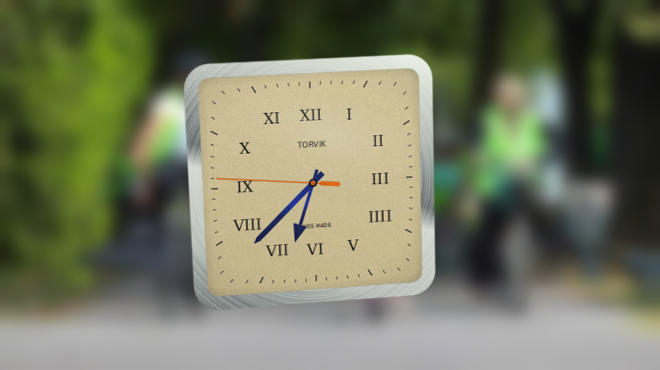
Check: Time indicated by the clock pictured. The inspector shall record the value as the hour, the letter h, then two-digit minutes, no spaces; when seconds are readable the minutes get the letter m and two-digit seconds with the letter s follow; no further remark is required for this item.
6h37m46s
